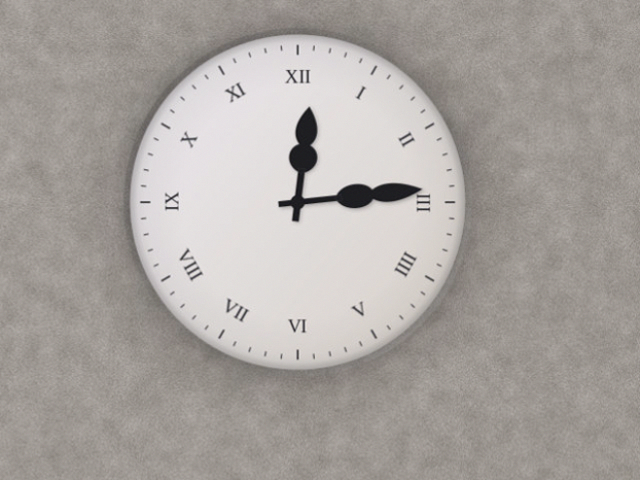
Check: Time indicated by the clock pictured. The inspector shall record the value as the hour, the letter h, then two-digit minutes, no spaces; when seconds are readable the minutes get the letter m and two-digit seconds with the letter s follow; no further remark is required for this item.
12h14
